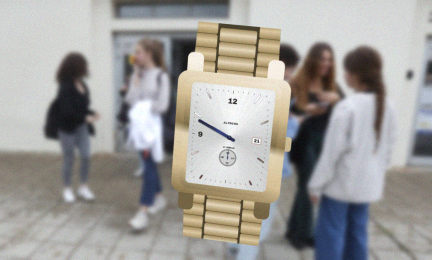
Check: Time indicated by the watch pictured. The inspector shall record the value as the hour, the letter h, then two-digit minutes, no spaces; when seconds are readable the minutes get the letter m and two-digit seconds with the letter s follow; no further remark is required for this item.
9h49
